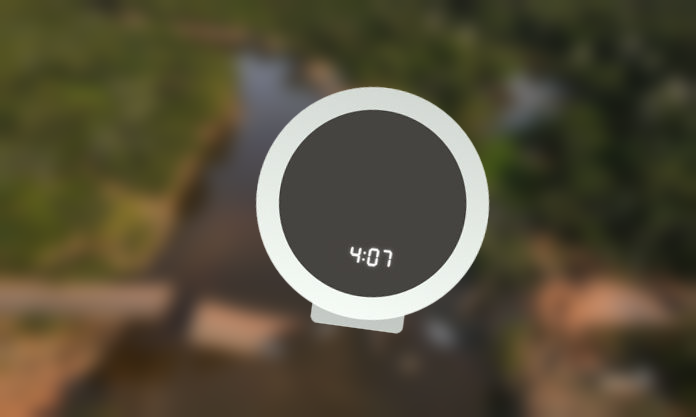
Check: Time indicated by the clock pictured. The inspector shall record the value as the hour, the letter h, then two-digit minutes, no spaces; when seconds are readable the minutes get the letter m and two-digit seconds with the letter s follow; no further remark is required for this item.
4h07
